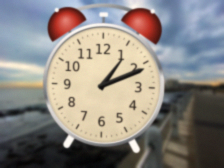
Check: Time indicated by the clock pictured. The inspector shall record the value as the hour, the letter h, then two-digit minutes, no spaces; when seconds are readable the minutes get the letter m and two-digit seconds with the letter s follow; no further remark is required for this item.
1h11
